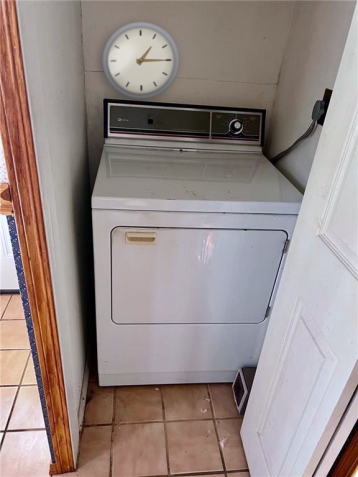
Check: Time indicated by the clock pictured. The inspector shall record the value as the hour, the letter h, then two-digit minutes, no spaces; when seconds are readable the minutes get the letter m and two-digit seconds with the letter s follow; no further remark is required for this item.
1h15
